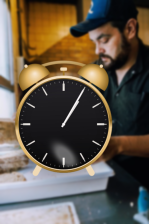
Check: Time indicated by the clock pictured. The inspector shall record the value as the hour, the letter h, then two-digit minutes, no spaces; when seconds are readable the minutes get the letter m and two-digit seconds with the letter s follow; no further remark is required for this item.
1h05
